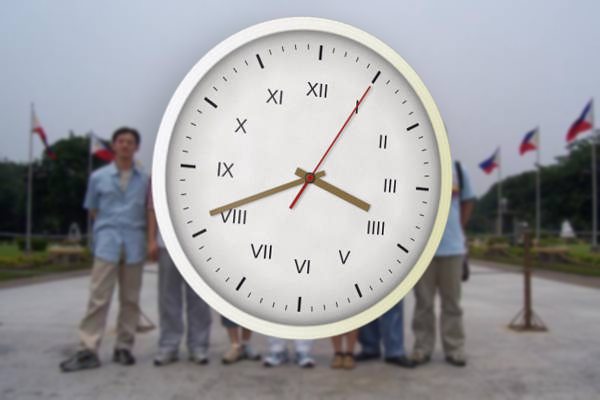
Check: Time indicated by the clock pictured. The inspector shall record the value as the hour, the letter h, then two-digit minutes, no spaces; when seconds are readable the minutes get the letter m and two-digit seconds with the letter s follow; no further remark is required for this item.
3h41m05s
